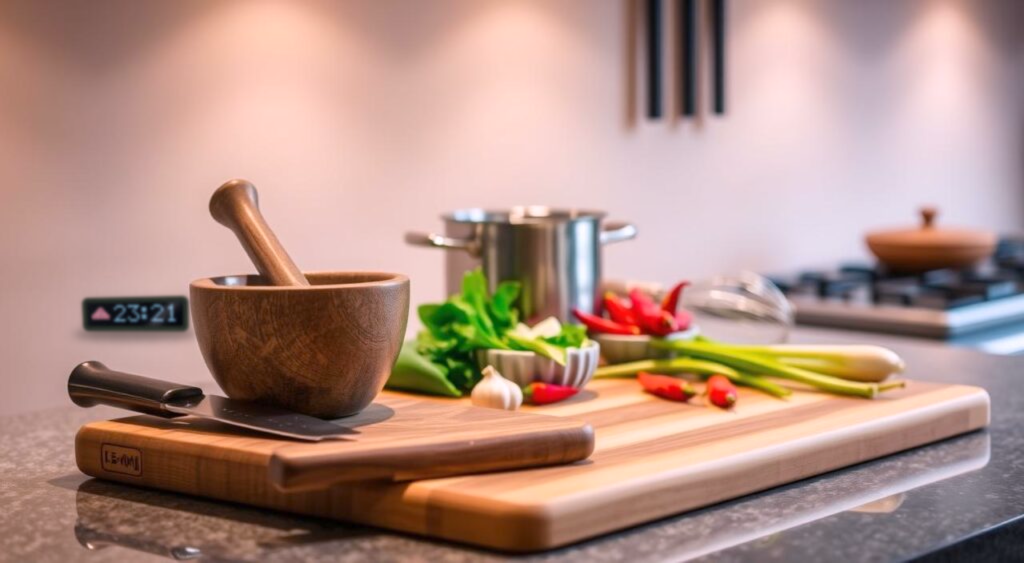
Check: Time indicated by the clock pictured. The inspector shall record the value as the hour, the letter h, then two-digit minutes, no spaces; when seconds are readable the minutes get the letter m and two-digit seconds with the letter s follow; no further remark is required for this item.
23h21
